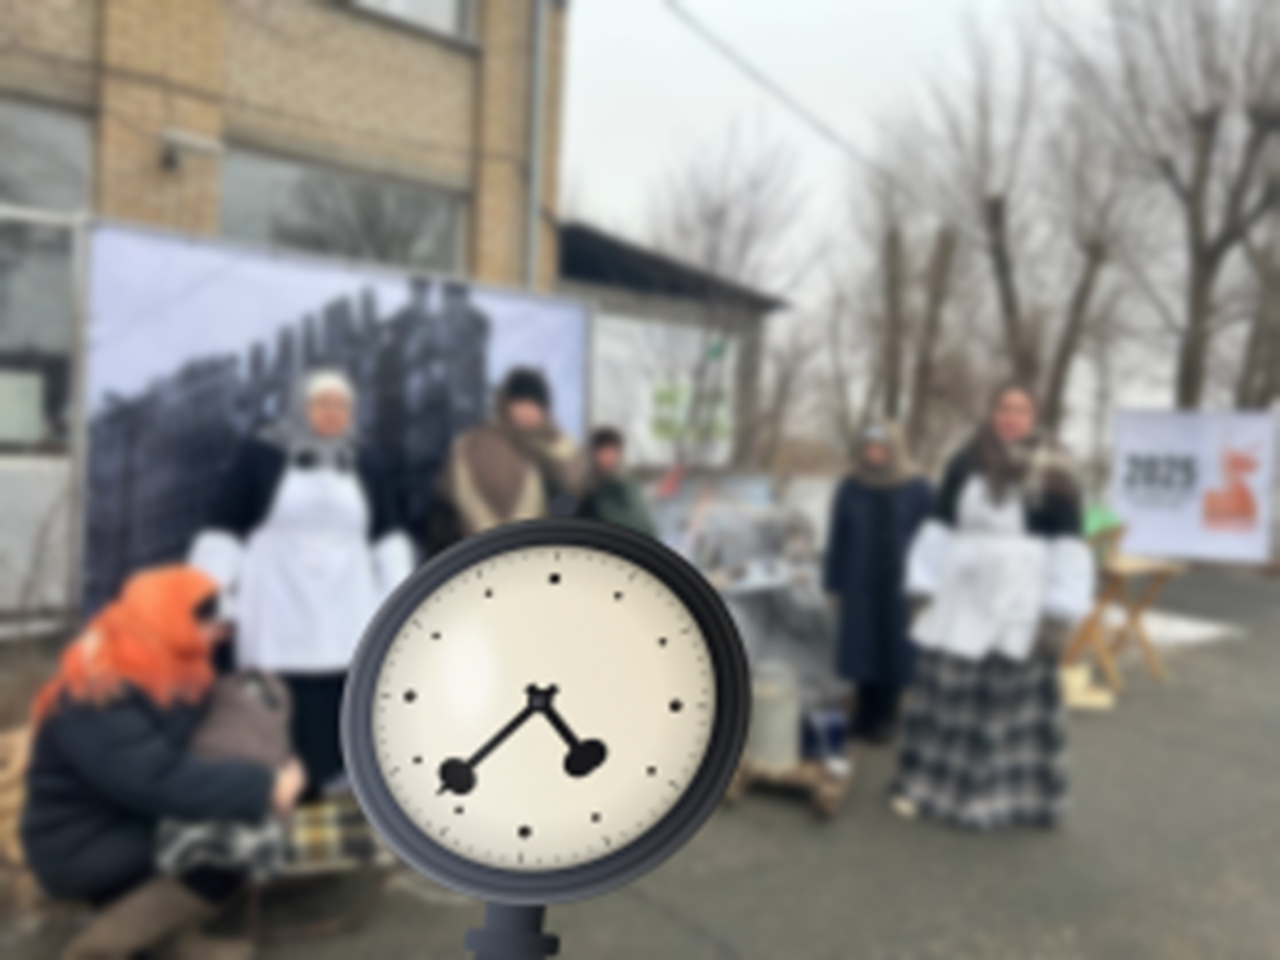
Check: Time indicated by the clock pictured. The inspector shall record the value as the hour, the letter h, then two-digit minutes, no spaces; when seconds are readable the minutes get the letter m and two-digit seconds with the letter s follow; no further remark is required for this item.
4h37
